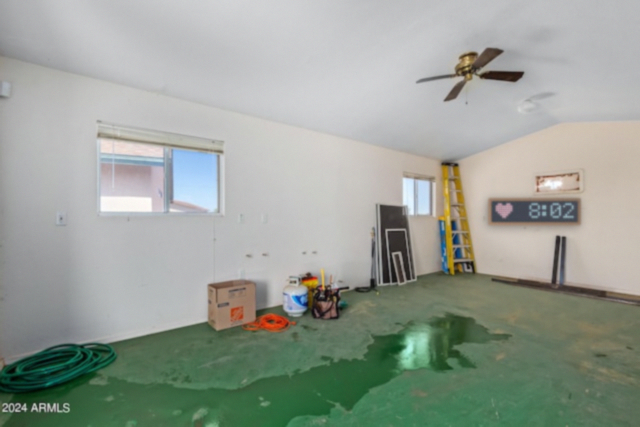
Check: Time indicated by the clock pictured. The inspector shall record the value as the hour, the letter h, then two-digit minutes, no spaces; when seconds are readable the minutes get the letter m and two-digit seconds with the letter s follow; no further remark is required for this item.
8h02
